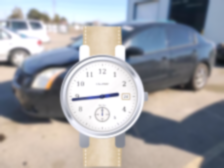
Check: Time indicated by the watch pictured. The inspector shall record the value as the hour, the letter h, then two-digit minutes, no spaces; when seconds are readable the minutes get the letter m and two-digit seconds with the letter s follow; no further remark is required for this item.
2h44
